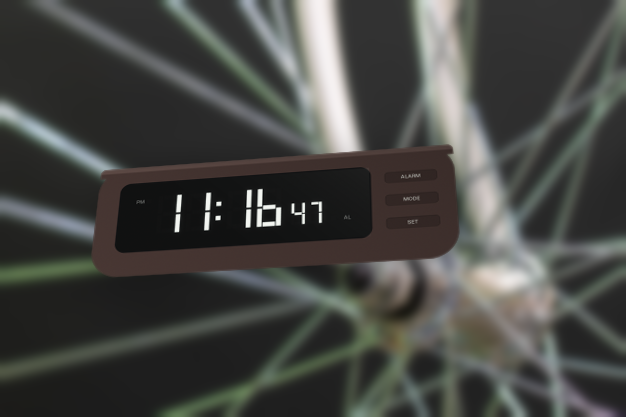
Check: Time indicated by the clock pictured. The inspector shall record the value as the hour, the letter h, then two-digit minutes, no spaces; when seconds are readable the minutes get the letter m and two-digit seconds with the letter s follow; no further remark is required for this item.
11h16m47s
